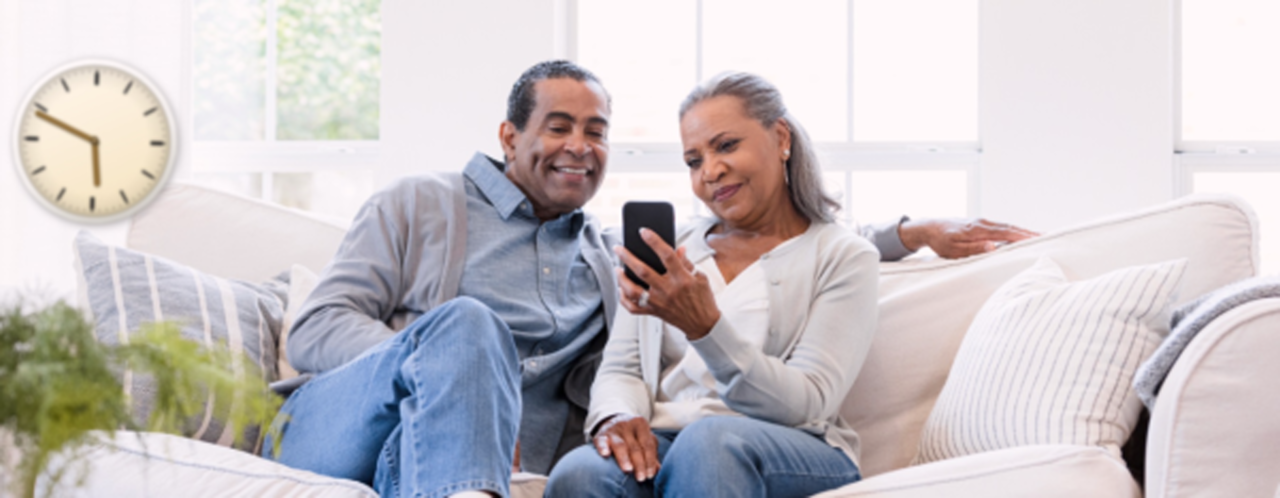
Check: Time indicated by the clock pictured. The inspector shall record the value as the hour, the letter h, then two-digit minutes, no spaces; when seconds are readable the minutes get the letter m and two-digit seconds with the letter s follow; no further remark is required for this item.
5h49
